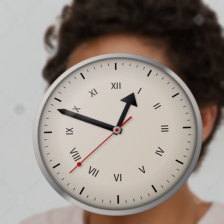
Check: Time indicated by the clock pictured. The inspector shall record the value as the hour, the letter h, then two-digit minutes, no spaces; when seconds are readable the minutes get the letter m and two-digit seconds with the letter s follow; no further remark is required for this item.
12h48m38s
